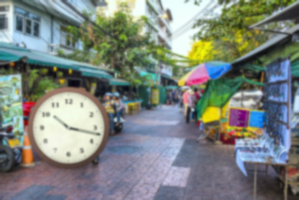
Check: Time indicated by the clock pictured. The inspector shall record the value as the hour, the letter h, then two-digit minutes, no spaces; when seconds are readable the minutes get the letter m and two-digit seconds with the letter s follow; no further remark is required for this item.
10h17
